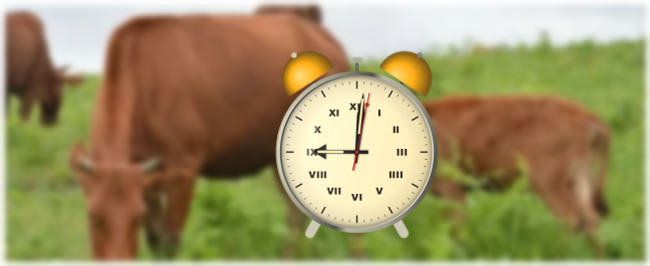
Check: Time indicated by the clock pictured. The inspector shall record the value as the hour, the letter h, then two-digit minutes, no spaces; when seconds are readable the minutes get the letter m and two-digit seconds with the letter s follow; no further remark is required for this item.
9h01m02s
